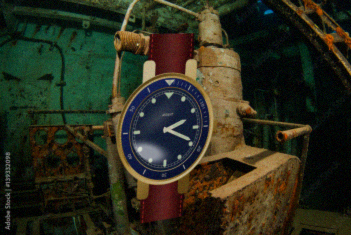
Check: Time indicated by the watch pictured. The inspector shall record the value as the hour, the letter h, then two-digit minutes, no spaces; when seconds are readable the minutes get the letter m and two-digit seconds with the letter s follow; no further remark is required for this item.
2h19
